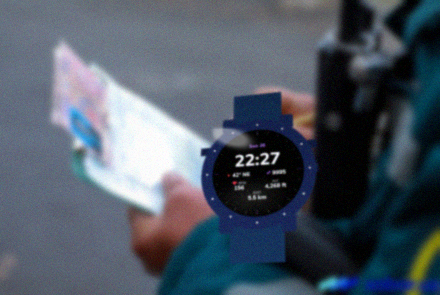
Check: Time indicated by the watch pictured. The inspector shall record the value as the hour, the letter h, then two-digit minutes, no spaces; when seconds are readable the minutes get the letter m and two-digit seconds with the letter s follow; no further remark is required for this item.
22h27
